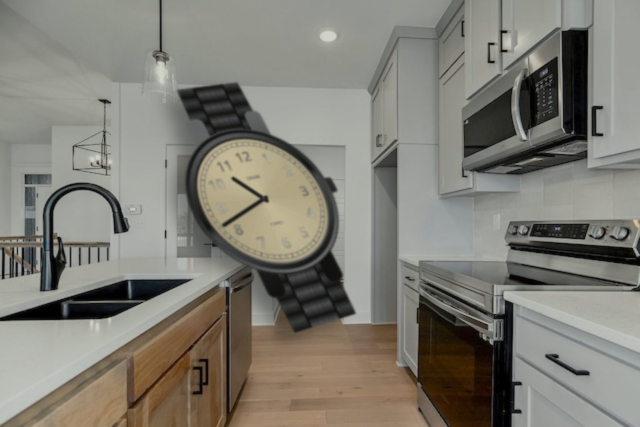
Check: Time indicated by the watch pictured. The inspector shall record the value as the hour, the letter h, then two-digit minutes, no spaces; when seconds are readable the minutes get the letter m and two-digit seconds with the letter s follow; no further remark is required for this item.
10h42
